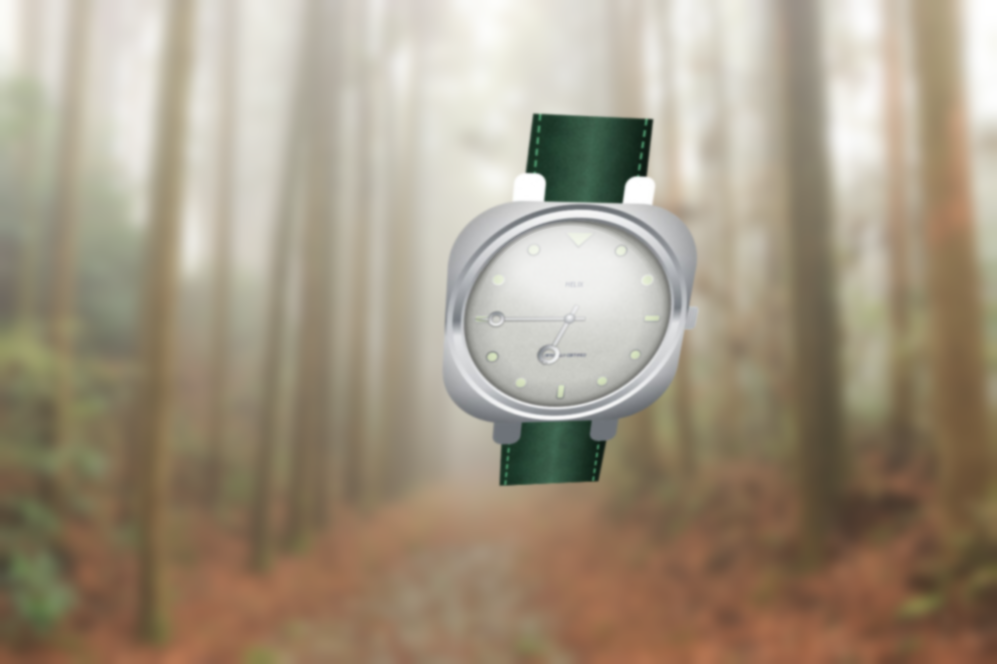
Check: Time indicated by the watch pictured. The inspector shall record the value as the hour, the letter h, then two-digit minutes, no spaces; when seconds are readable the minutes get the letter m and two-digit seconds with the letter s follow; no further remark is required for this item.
6h45
